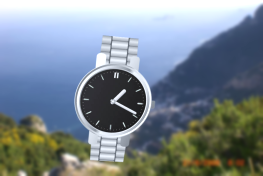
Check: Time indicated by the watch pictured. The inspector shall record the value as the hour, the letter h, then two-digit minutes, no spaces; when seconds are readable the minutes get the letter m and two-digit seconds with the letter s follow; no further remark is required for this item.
1h19
